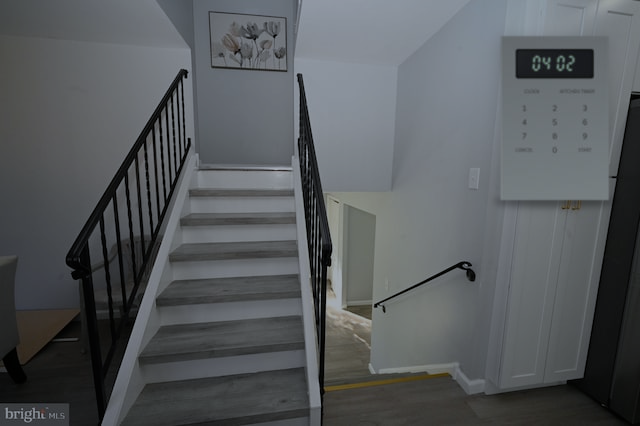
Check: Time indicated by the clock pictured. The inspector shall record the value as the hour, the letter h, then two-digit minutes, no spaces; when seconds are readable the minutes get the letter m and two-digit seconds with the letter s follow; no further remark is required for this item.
4h02
